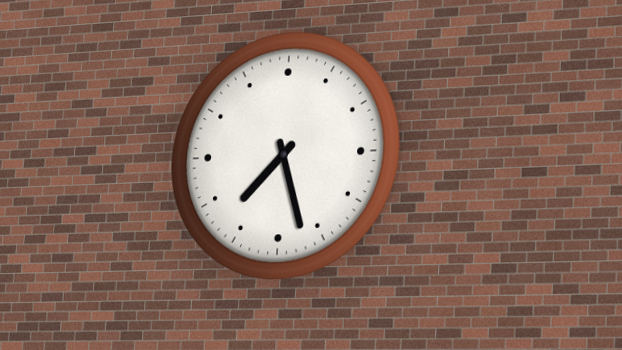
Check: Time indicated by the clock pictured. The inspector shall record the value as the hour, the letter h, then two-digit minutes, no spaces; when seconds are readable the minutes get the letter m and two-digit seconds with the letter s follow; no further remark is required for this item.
7h27
